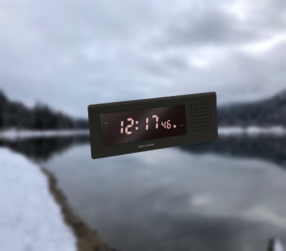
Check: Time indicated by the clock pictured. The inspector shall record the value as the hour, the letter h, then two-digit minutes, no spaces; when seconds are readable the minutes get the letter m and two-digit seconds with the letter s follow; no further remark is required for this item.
12h17m46s
